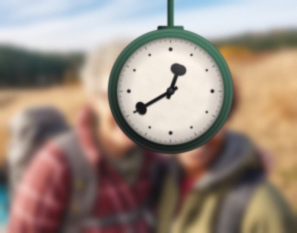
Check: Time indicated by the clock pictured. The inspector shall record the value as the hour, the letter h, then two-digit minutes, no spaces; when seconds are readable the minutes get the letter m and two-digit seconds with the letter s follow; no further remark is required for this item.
12h40
